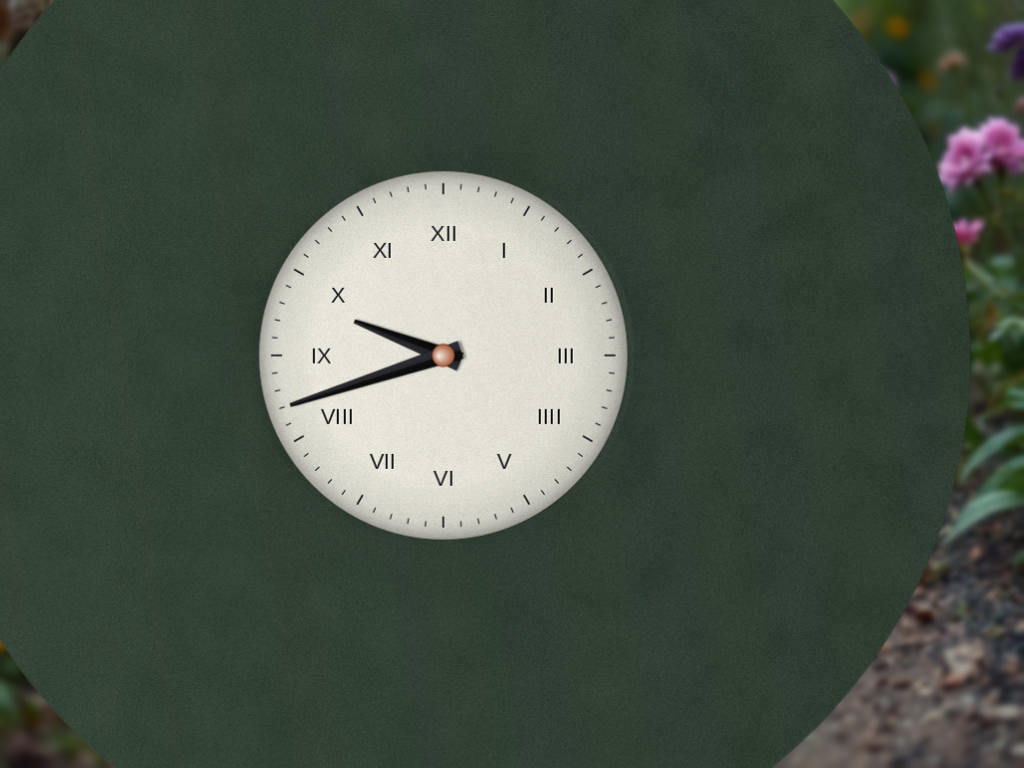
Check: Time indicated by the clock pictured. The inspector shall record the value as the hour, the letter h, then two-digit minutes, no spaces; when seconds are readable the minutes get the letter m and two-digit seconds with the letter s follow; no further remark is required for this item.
9h42
